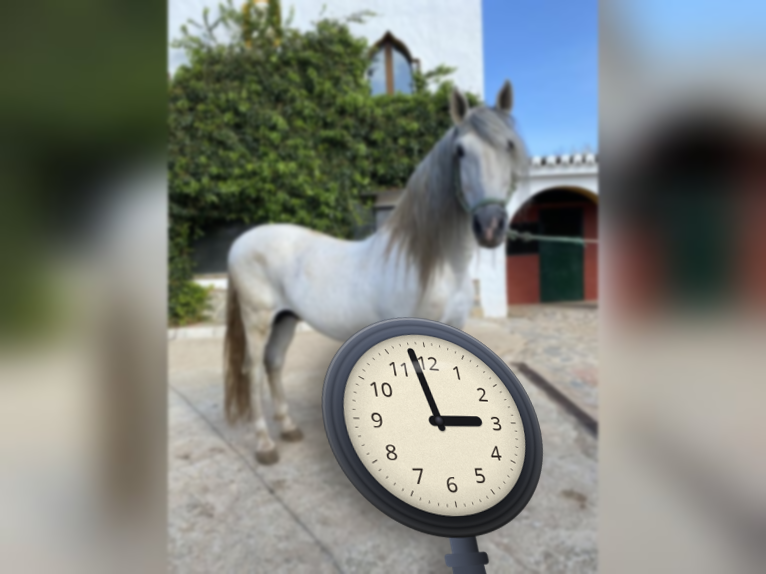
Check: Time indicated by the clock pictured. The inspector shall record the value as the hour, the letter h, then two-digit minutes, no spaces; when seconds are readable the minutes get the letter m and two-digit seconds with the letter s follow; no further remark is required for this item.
2h58
